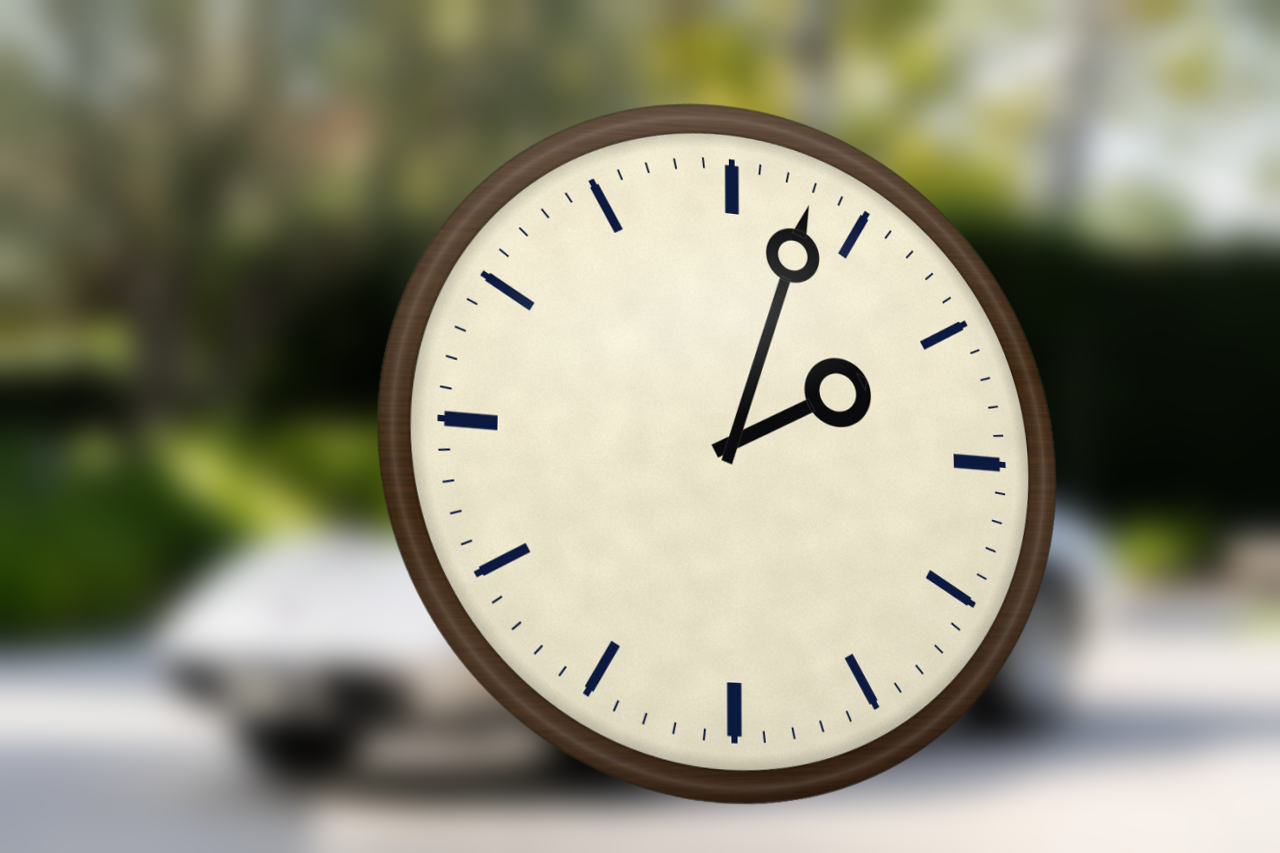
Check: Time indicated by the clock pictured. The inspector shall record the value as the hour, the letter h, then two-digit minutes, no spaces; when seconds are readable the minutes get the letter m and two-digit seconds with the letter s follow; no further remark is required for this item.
2h03
